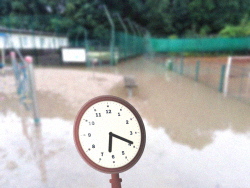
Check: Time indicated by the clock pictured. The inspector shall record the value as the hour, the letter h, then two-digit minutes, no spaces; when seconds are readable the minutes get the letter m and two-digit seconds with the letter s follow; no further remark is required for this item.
6h19
